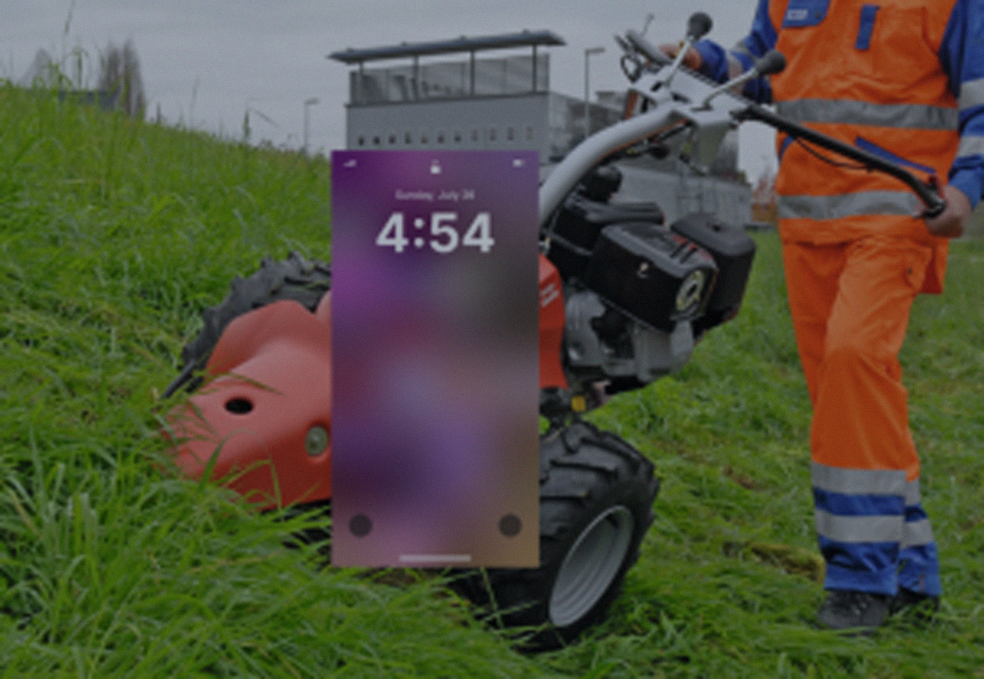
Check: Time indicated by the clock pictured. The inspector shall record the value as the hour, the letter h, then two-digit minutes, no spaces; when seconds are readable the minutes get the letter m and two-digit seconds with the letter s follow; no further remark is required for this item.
4h54
